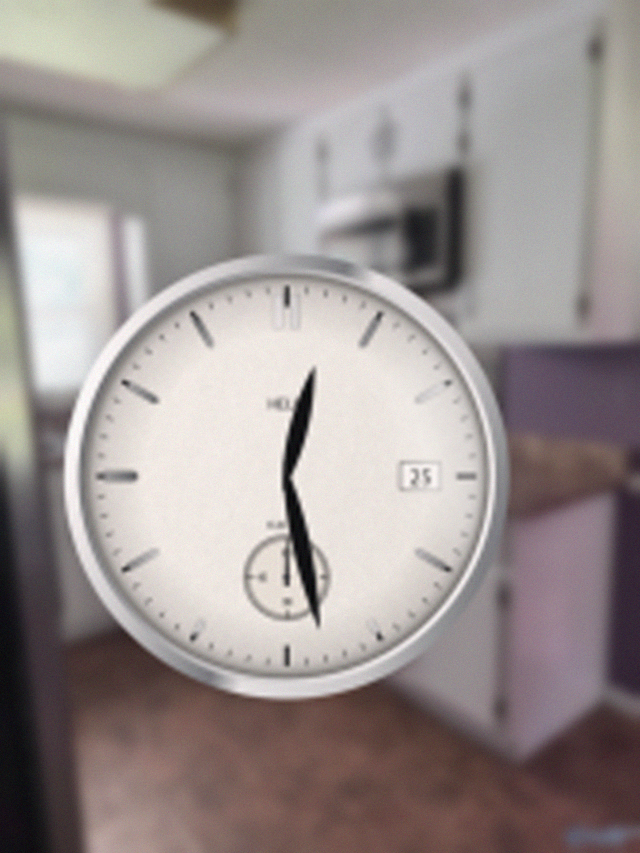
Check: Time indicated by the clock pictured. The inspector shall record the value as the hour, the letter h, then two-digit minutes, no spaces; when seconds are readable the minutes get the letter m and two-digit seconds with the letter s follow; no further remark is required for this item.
12h28
